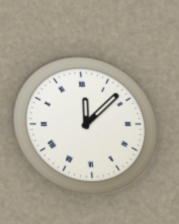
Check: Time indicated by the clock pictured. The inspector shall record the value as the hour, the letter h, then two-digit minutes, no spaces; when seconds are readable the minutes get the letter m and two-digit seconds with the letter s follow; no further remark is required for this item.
12h08
